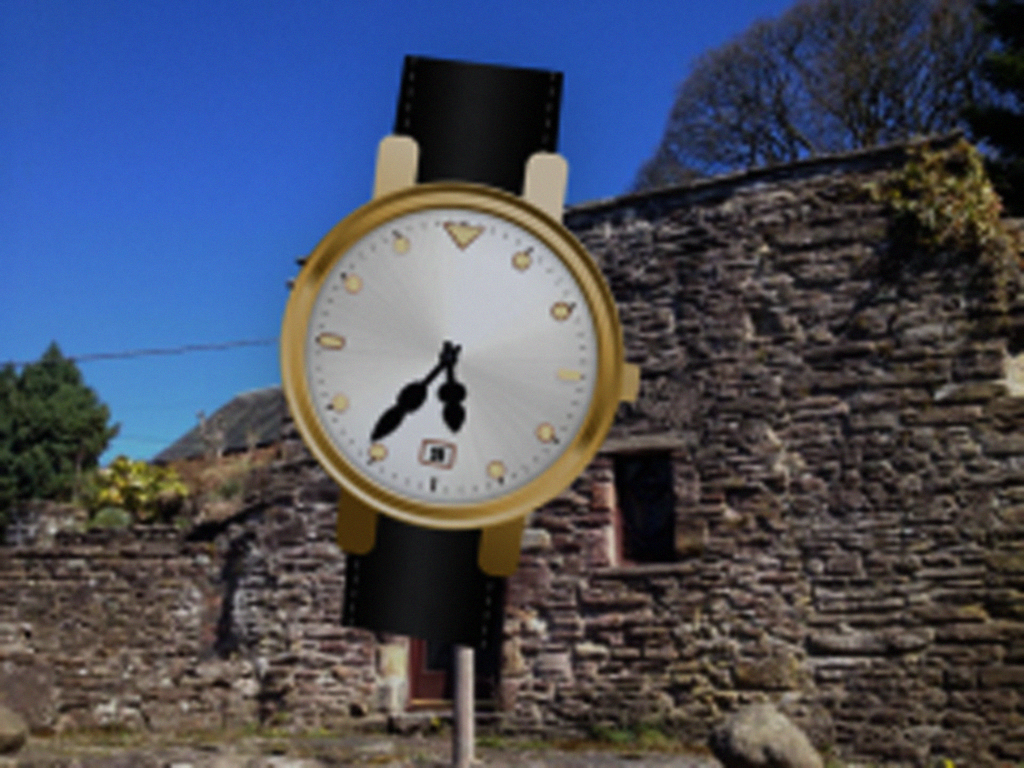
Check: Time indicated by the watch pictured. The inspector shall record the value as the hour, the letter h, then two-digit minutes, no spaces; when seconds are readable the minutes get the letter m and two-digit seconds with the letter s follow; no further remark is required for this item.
5h36
